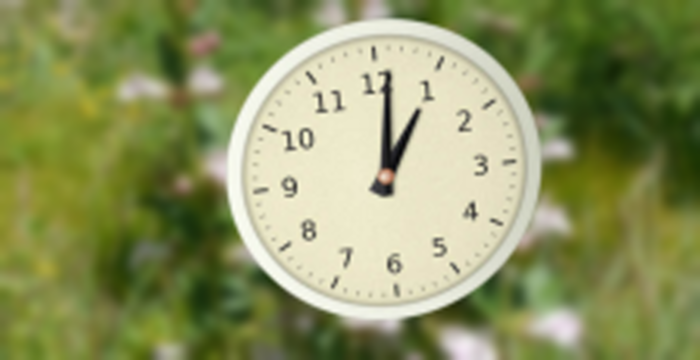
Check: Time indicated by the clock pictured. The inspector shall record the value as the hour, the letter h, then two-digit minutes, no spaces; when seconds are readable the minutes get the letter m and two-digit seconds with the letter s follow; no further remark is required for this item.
1h01
